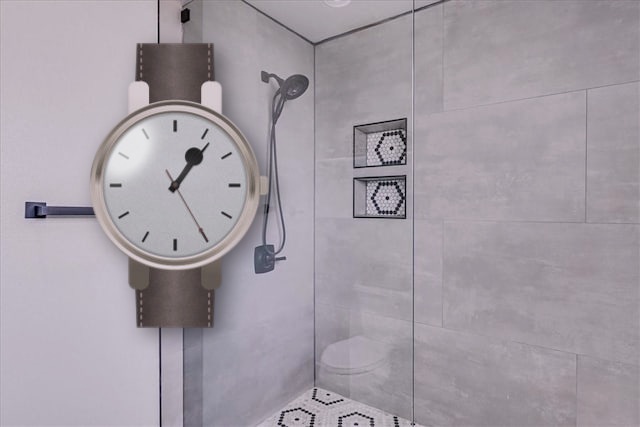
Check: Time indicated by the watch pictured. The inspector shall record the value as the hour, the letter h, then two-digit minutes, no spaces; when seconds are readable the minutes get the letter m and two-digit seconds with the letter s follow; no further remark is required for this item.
1h06m25s
